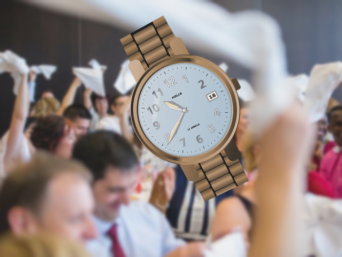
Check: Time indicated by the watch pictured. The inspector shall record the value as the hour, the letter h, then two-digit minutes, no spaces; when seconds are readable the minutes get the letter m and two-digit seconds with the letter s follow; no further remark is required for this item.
10h39
